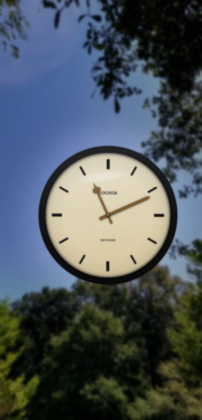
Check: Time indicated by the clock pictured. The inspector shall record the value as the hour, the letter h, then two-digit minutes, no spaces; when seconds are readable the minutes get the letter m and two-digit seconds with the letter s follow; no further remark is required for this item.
11h11
